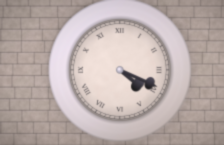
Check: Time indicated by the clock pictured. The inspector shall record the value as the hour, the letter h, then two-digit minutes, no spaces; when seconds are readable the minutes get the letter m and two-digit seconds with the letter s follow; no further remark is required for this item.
4h19
